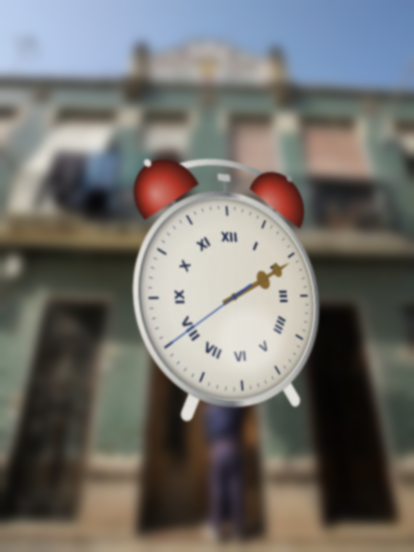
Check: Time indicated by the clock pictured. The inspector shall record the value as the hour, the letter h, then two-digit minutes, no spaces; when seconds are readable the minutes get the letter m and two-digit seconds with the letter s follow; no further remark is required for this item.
2h10m40s
